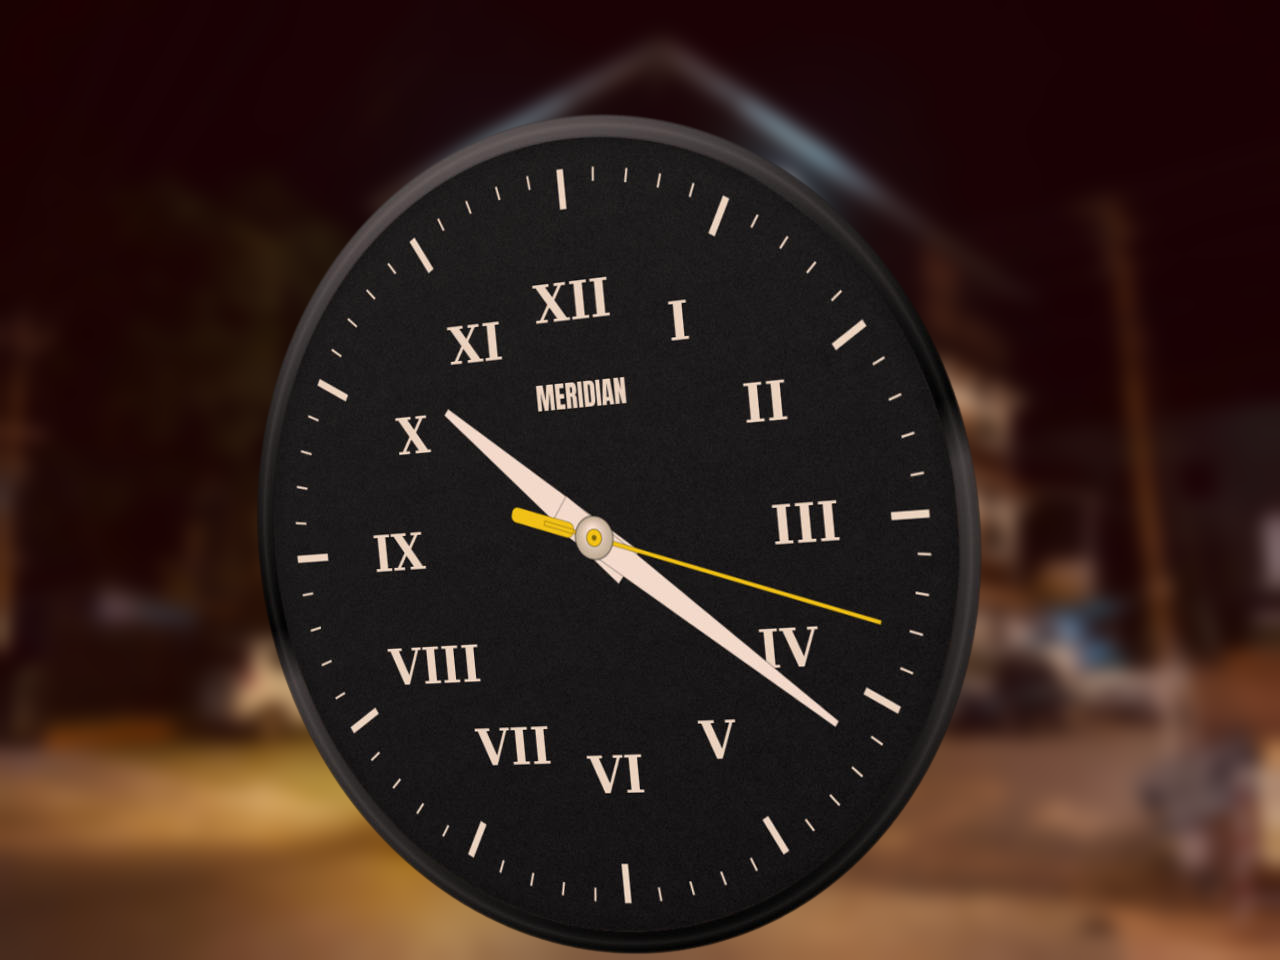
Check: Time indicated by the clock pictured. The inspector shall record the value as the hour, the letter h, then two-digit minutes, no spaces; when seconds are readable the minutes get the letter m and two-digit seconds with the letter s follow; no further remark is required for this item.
10h21m18s
